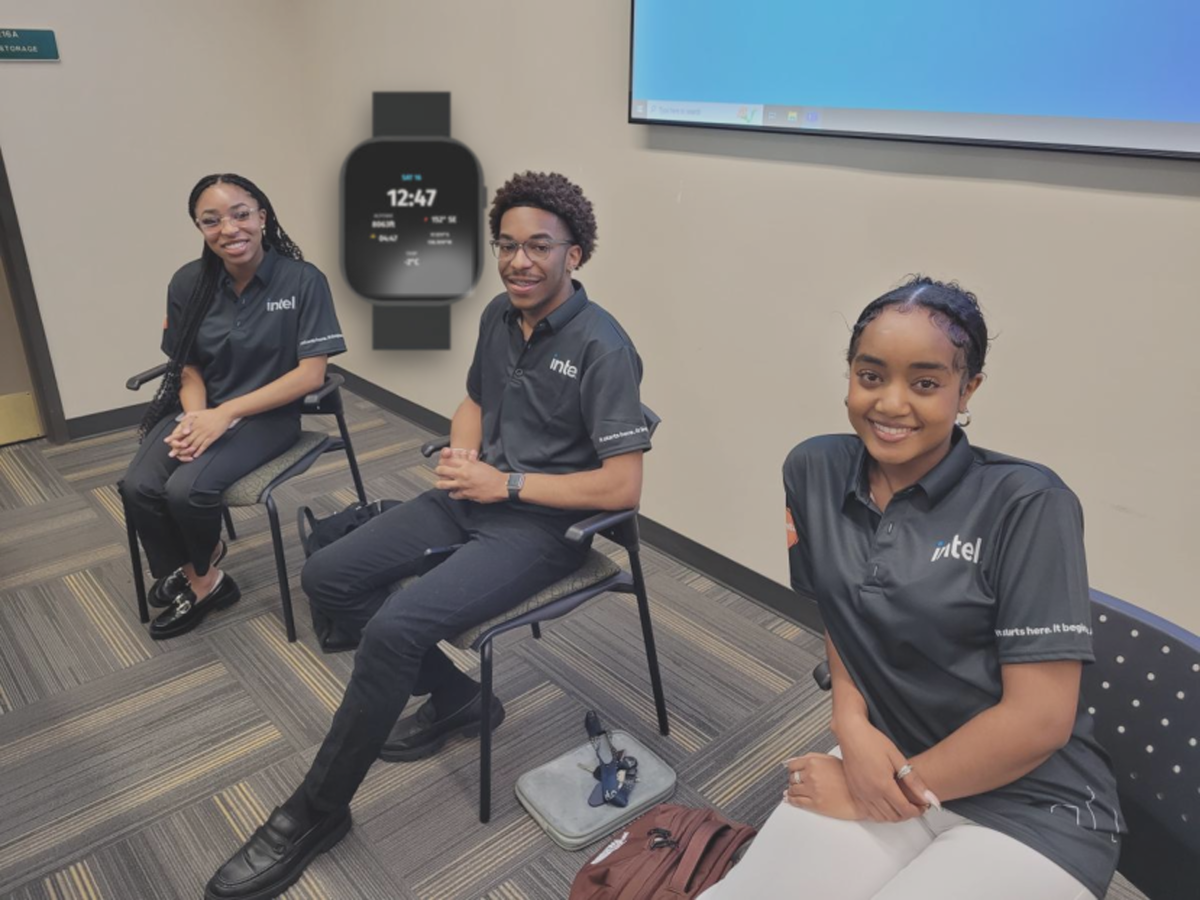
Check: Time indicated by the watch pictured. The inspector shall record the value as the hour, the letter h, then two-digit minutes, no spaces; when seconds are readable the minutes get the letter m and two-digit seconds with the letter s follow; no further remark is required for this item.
12h47
